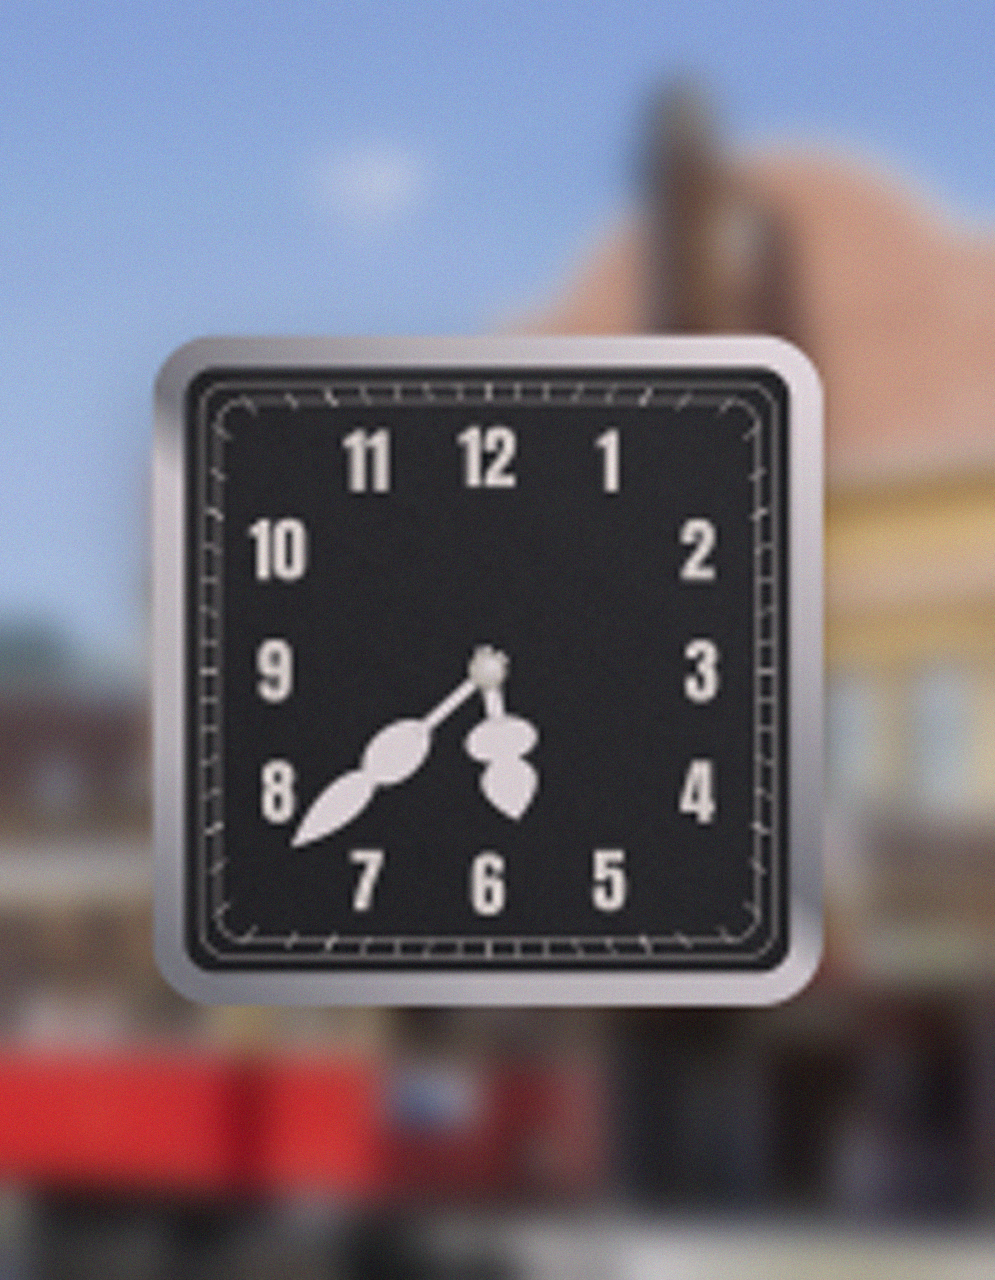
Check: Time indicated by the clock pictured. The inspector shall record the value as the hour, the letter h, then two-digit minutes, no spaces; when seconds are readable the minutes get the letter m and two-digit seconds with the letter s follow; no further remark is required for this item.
5h38
